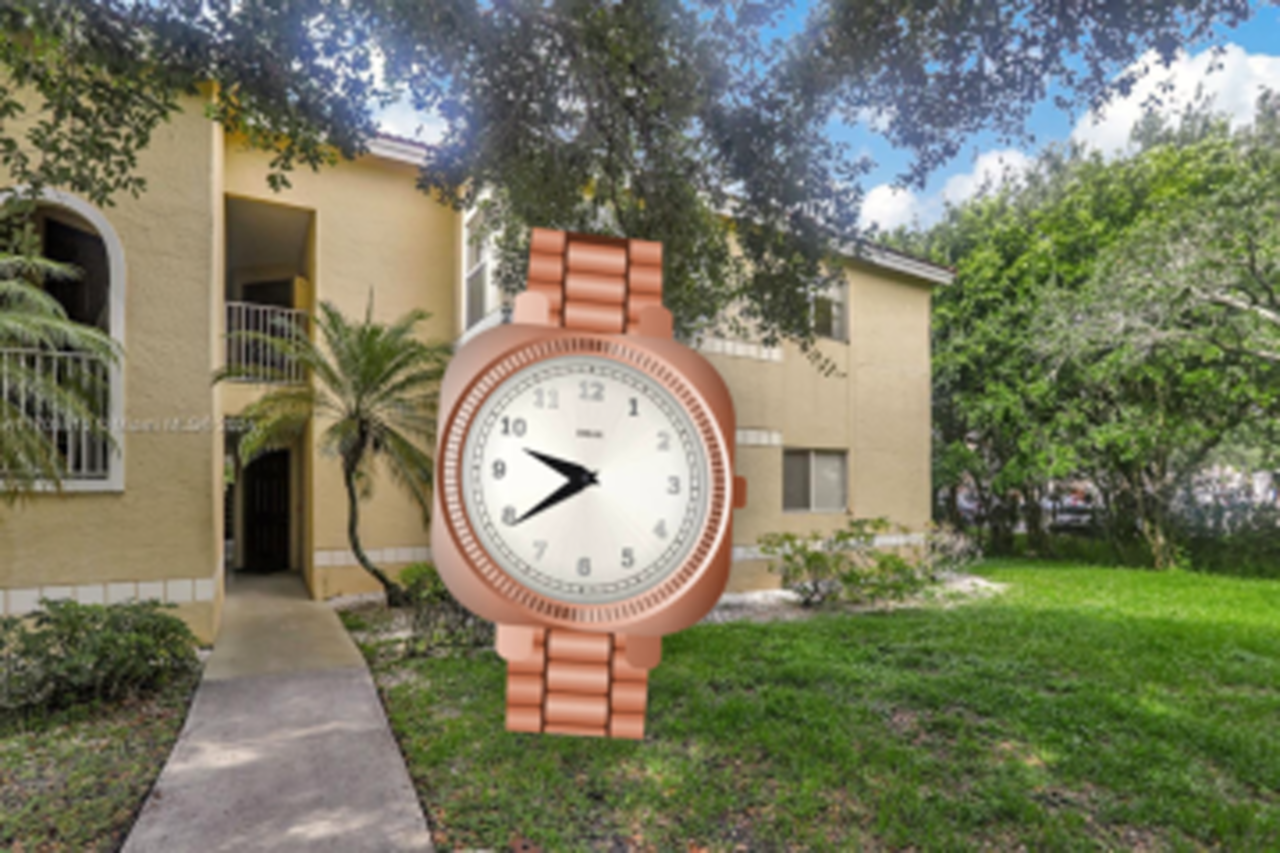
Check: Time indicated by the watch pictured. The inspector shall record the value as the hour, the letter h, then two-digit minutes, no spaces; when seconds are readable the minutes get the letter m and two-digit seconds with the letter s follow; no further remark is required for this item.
9h39
